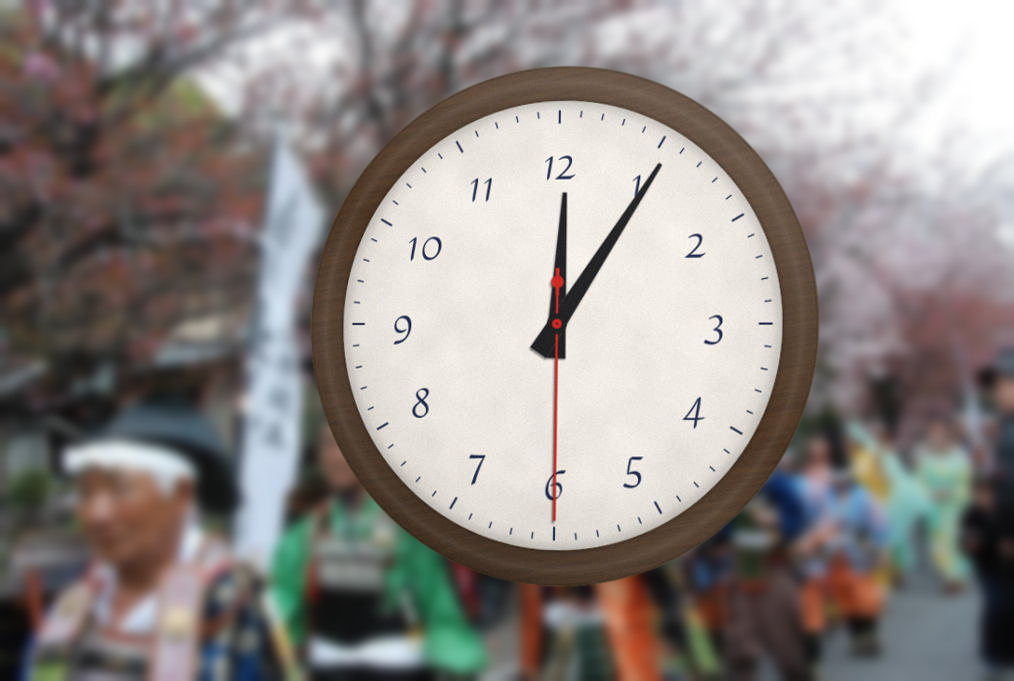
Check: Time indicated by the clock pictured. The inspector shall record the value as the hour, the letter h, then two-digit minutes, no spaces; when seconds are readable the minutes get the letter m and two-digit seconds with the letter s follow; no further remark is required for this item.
12h05m30s
